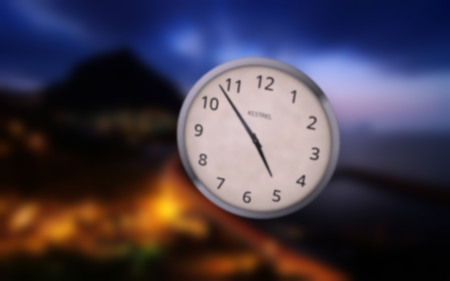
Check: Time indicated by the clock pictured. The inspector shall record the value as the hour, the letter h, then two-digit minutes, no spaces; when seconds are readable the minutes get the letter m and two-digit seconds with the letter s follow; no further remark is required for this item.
4h53
